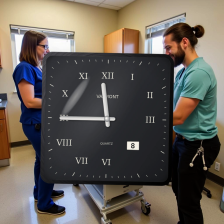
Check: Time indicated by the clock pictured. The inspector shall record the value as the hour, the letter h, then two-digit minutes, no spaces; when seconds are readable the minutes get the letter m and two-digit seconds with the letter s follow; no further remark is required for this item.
11h45
